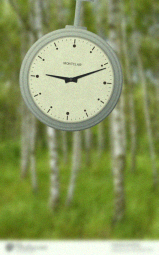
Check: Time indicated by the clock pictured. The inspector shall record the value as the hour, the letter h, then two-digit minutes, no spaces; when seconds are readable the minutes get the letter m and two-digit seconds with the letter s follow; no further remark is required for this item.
9h11
